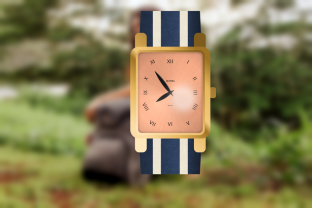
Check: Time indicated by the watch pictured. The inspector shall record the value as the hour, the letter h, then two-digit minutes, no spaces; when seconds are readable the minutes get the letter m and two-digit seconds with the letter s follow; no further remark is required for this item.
7h54
